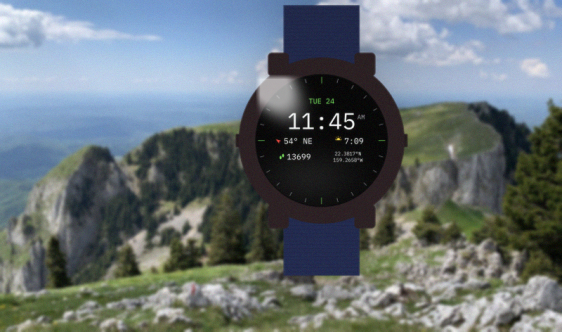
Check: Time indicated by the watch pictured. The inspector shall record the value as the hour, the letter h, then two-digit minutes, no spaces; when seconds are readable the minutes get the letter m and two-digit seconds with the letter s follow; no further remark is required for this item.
11h45
